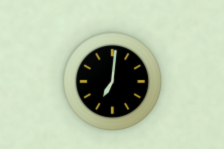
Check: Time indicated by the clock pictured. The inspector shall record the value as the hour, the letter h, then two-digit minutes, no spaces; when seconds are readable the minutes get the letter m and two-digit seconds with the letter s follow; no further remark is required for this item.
7h01
